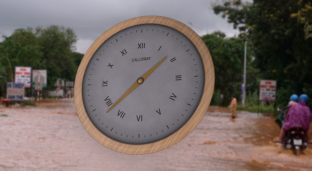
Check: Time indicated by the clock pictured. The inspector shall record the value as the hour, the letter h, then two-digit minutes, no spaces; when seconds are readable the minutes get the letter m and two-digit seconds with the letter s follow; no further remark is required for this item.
1h38
